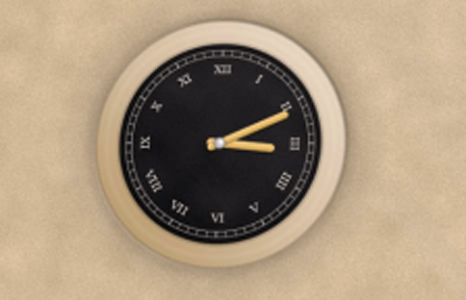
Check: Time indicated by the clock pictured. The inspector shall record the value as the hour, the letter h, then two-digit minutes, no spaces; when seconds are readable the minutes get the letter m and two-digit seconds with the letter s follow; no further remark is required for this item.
3h11
